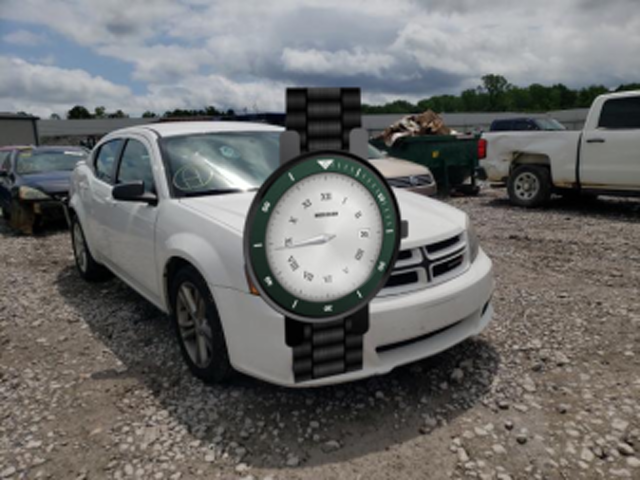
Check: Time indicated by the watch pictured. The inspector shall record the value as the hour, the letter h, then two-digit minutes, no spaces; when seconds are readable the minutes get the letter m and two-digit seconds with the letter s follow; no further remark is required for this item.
8h44
